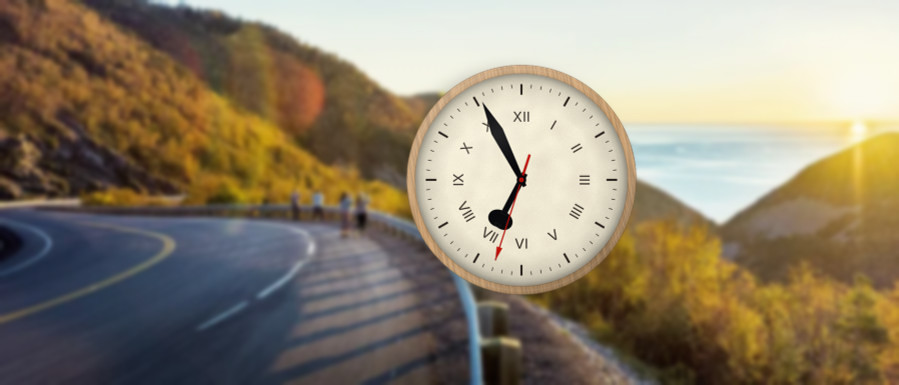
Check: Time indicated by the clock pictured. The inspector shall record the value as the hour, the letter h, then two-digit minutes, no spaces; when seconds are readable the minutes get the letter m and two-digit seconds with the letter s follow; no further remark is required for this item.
6h55m33s
